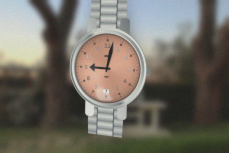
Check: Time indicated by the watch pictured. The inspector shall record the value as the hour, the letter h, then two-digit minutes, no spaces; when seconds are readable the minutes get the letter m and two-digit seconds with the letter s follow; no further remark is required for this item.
9h02
